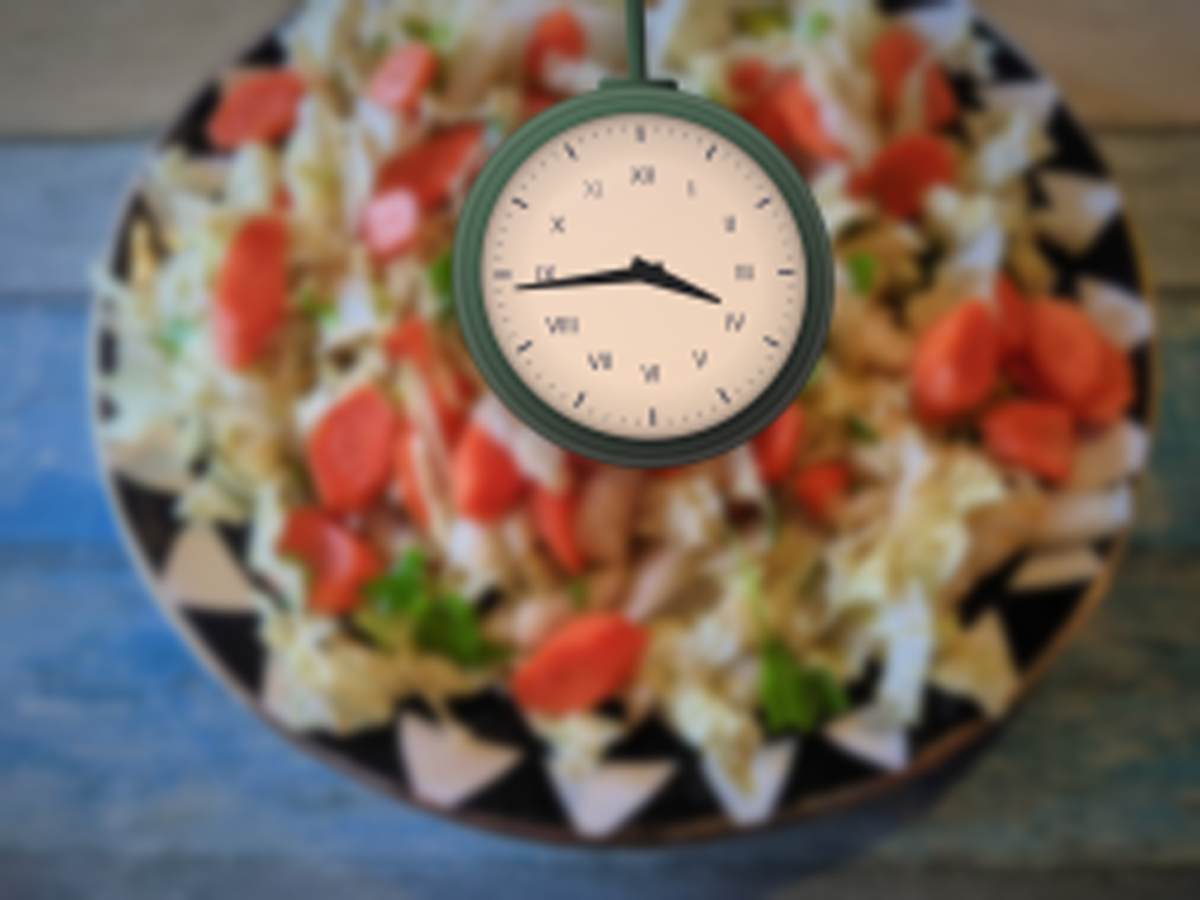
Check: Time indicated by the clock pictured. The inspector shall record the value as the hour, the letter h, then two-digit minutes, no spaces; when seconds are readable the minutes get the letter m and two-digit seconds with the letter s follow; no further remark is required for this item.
3h44
